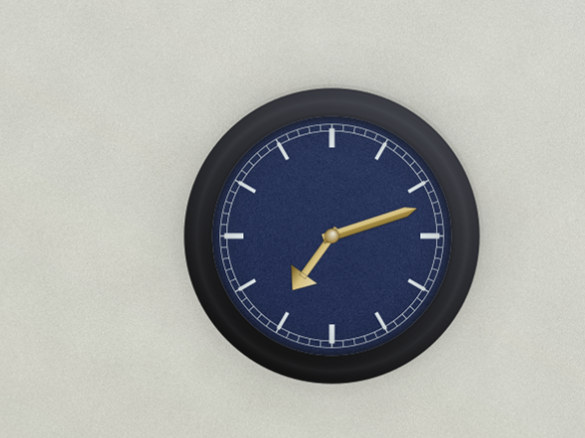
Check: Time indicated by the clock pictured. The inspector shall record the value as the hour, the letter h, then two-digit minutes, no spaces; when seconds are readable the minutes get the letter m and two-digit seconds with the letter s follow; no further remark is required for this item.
7h12
